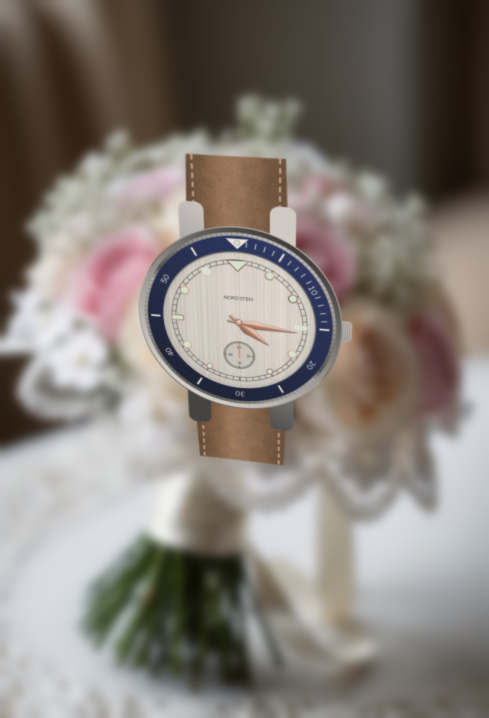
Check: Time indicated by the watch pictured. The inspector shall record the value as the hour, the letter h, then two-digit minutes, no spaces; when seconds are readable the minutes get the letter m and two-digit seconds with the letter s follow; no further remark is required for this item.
4h16
